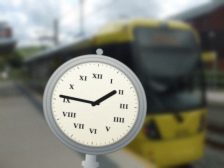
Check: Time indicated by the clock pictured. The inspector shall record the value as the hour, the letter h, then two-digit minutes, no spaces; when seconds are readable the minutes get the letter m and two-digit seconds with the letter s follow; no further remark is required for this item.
1h46
